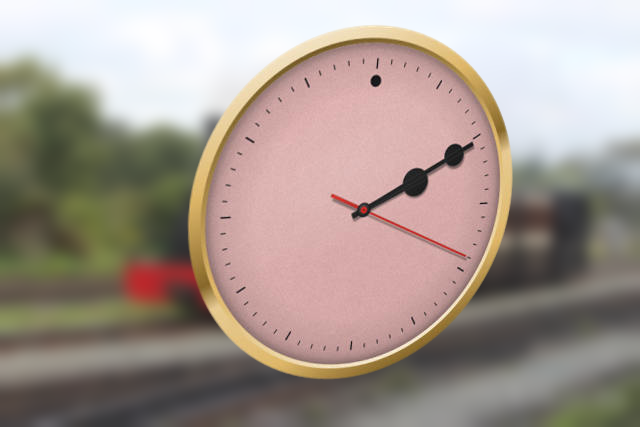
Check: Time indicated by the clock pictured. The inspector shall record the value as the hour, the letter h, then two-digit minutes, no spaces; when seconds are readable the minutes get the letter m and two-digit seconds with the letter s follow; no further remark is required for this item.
2h10m19s
